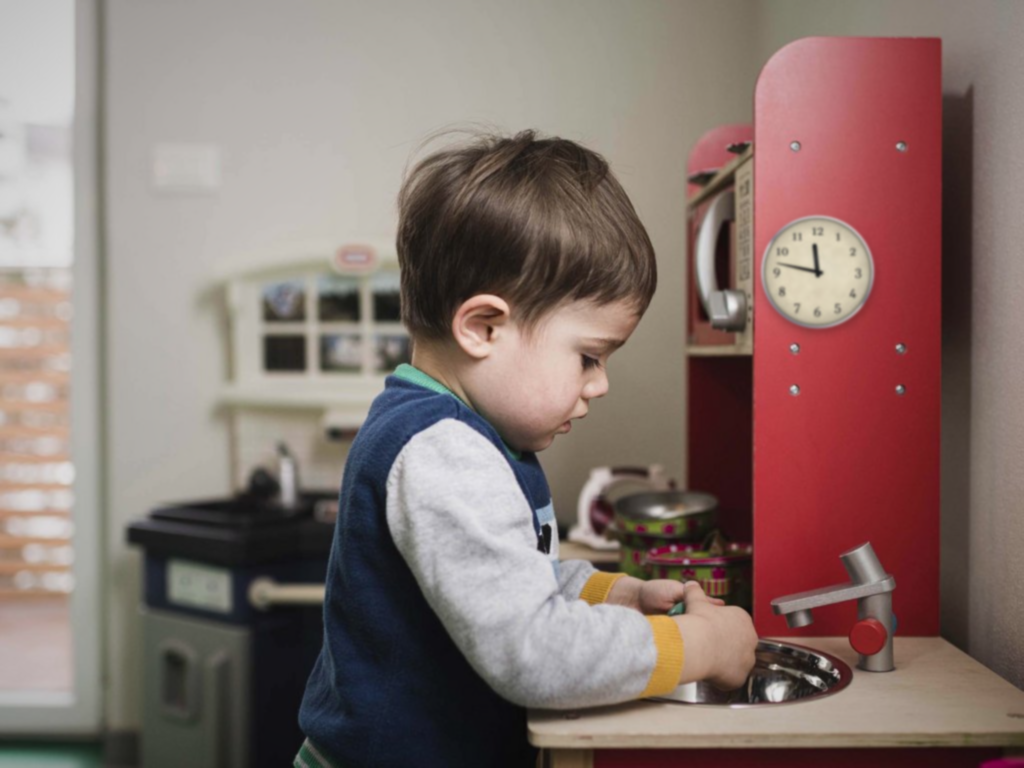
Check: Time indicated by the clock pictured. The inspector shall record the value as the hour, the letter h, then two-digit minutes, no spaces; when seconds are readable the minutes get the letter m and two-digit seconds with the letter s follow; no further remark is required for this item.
11h47
